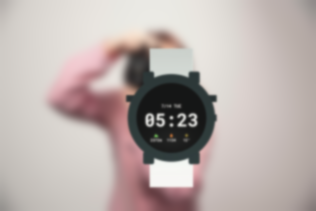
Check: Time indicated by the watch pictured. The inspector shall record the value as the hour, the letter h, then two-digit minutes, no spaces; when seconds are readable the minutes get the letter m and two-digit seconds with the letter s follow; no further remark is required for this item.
5h23
